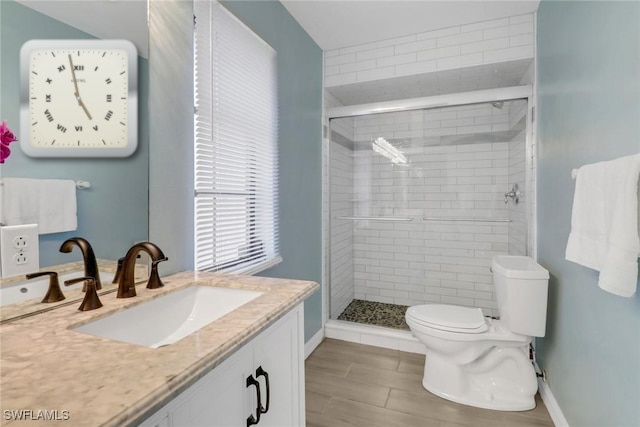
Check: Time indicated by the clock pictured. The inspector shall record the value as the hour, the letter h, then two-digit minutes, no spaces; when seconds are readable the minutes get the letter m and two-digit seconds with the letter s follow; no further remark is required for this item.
4h58
